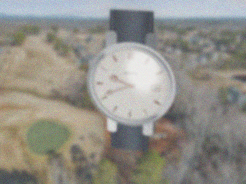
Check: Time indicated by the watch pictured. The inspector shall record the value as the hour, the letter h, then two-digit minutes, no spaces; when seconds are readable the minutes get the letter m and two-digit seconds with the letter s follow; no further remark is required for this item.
9h41
